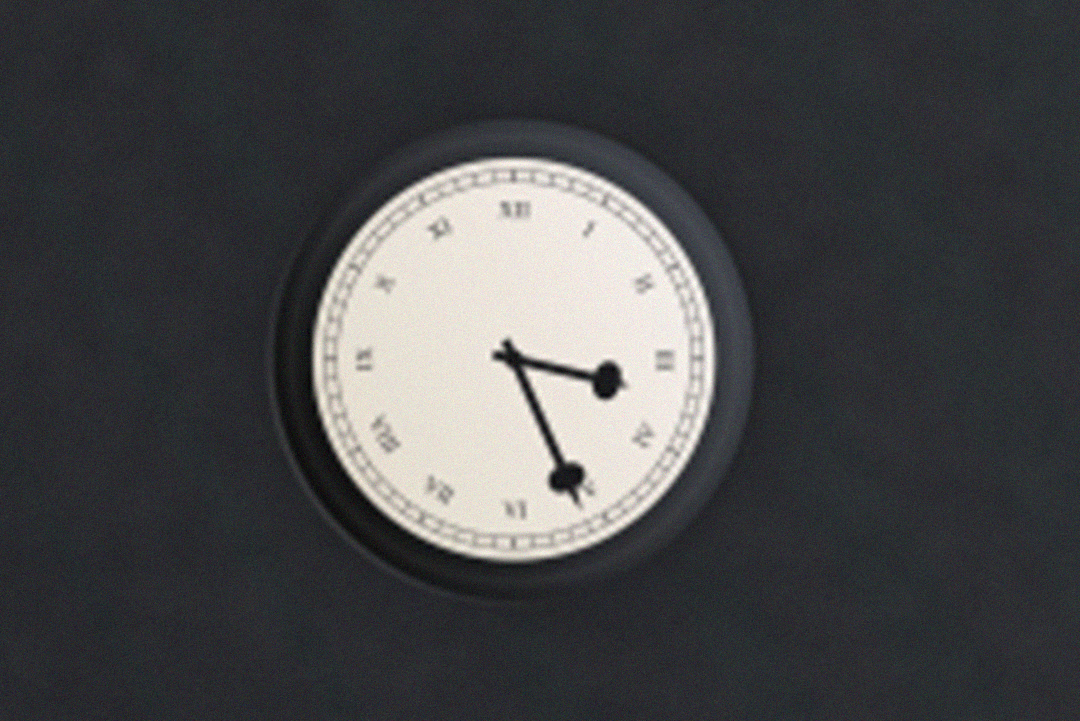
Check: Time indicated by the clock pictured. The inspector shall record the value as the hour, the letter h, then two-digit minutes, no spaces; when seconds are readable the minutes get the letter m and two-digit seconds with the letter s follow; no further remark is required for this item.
3h26
